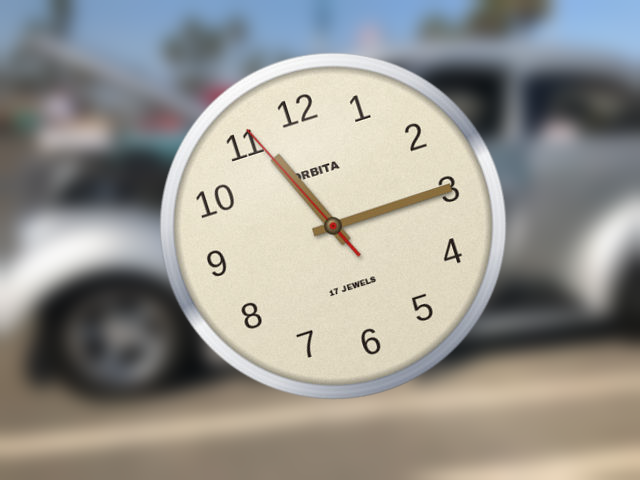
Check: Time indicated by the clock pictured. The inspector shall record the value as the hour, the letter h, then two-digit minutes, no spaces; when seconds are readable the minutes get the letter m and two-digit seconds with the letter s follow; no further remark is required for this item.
11h14m56s
